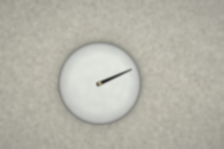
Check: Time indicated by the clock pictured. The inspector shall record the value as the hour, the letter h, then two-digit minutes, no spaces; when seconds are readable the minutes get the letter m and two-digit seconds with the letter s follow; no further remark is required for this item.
2h11
